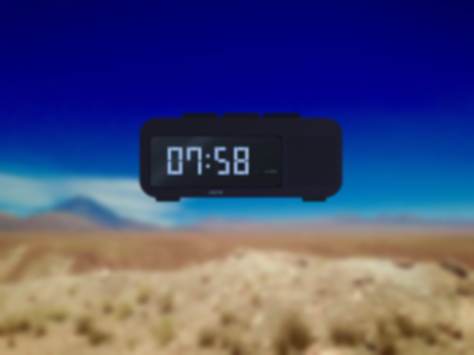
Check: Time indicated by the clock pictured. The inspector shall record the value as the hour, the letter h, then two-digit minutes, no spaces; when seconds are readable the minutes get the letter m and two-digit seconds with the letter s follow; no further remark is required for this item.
7h58
